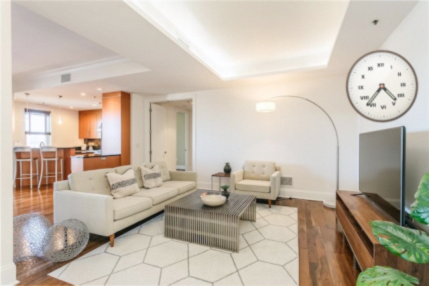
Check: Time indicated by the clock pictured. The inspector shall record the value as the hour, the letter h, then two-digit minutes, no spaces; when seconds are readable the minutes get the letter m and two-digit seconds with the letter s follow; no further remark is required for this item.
4h37
